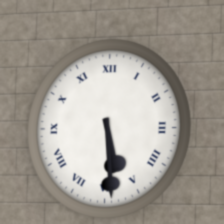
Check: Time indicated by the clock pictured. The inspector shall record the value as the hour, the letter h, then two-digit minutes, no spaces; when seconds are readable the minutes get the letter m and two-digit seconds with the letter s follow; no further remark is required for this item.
5h29
